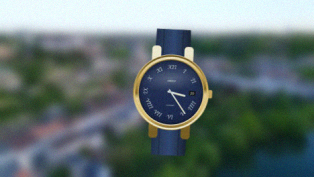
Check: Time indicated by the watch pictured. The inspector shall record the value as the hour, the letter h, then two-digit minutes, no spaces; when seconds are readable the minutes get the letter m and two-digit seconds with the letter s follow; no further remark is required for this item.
3h24
